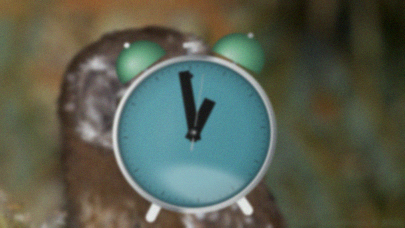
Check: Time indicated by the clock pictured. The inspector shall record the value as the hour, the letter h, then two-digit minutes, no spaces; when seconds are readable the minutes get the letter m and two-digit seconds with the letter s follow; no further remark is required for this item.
12h59m02s
